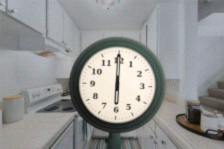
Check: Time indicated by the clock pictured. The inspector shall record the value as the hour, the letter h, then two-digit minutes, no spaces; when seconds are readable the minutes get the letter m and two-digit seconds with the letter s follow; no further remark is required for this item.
6h00
